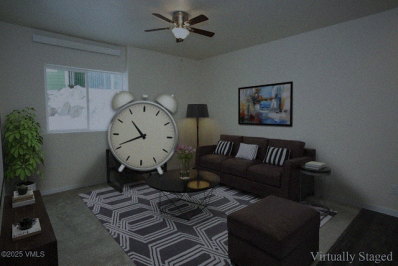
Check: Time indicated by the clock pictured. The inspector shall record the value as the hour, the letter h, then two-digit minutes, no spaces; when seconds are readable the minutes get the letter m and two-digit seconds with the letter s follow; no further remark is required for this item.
10h41
